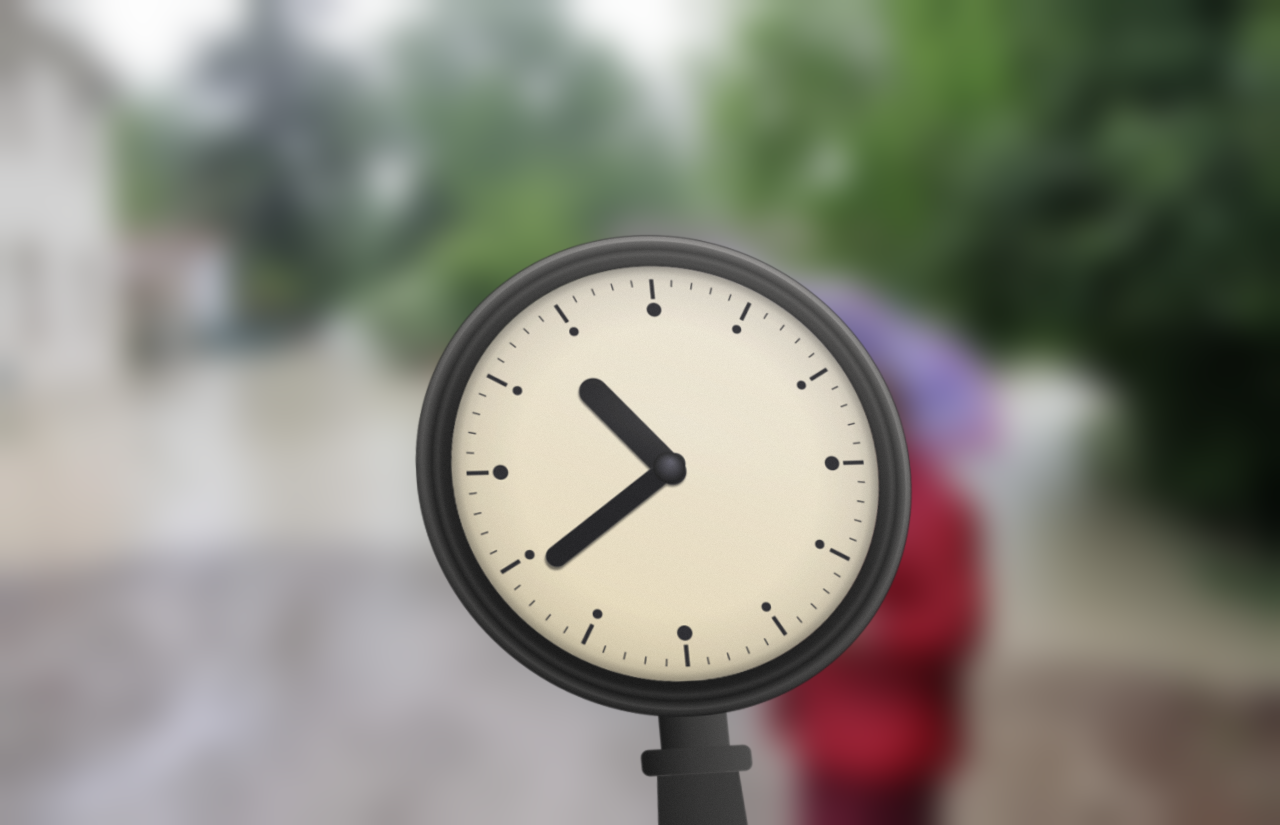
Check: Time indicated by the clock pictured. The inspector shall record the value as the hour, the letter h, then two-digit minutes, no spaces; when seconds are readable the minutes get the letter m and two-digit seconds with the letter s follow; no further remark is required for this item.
10h39
